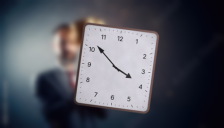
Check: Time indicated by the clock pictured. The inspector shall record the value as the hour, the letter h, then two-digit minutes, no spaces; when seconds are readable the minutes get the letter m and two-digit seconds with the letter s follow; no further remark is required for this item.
3h52
